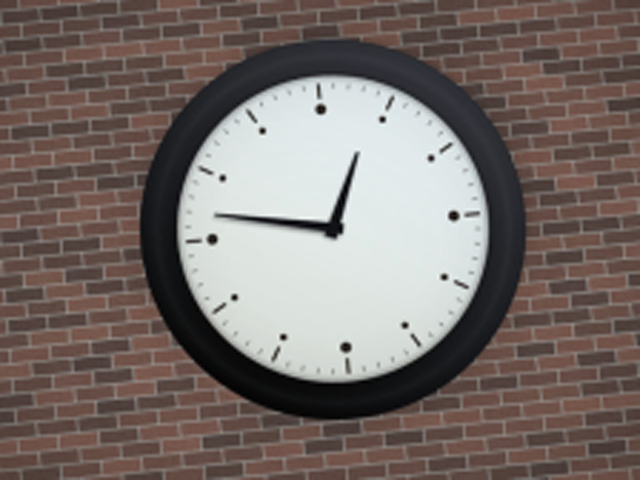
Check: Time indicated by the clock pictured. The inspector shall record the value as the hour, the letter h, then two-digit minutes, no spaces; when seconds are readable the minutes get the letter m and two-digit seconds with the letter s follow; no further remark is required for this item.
12h47
